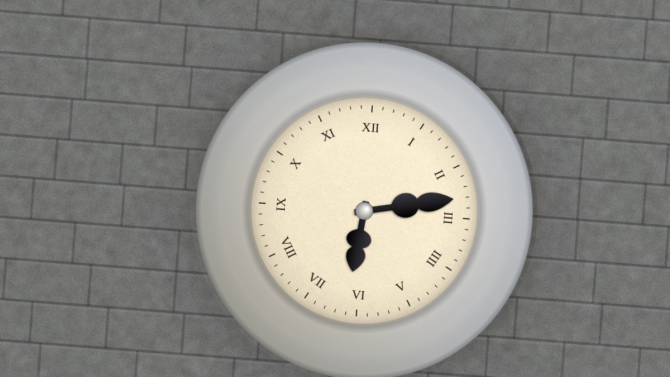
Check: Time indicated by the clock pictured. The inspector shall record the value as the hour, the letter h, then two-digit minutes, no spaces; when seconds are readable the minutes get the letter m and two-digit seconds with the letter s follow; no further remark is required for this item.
6h13
